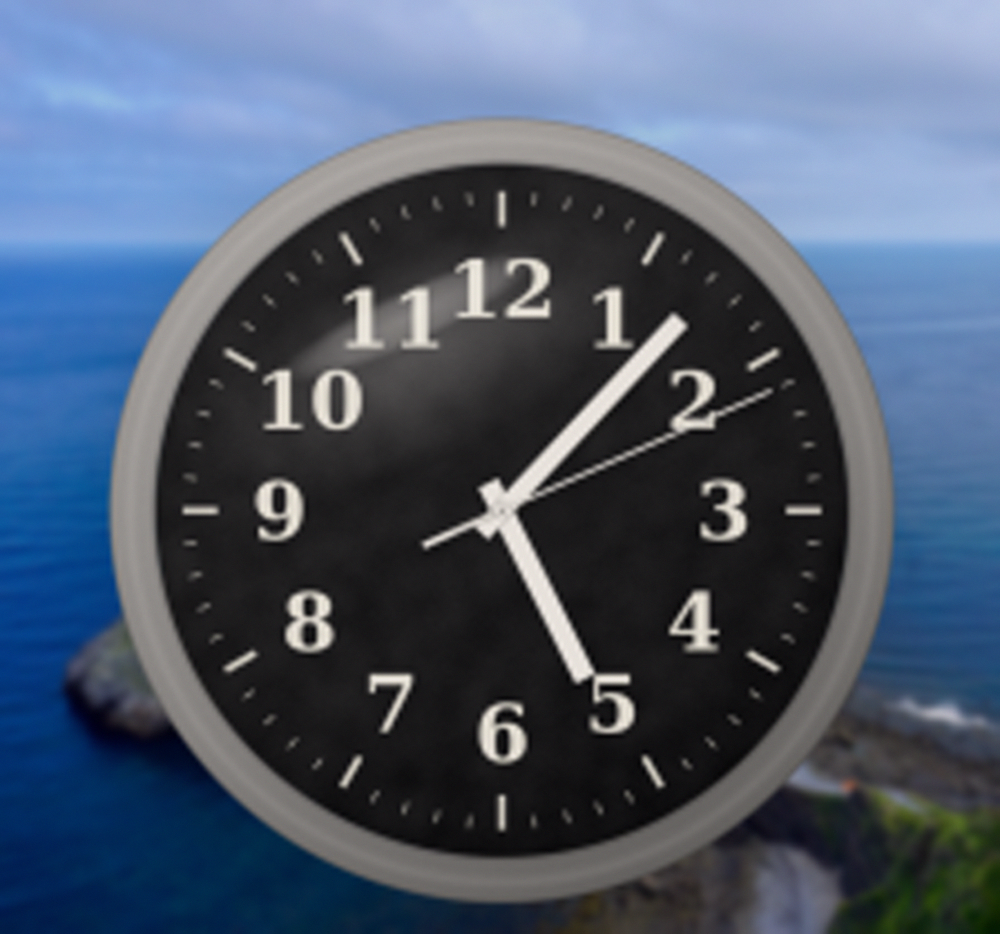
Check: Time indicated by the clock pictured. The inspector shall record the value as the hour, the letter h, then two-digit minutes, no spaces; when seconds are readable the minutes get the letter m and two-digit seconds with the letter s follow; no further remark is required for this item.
5h07m11s
